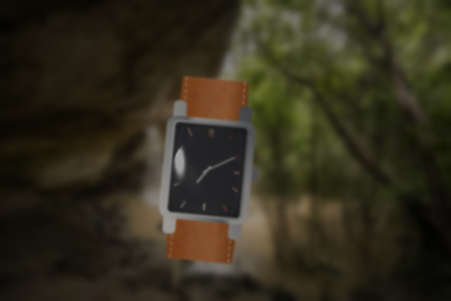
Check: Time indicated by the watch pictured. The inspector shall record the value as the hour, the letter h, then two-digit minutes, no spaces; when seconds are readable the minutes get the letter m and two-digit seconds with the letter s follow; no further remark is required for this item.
7h10
